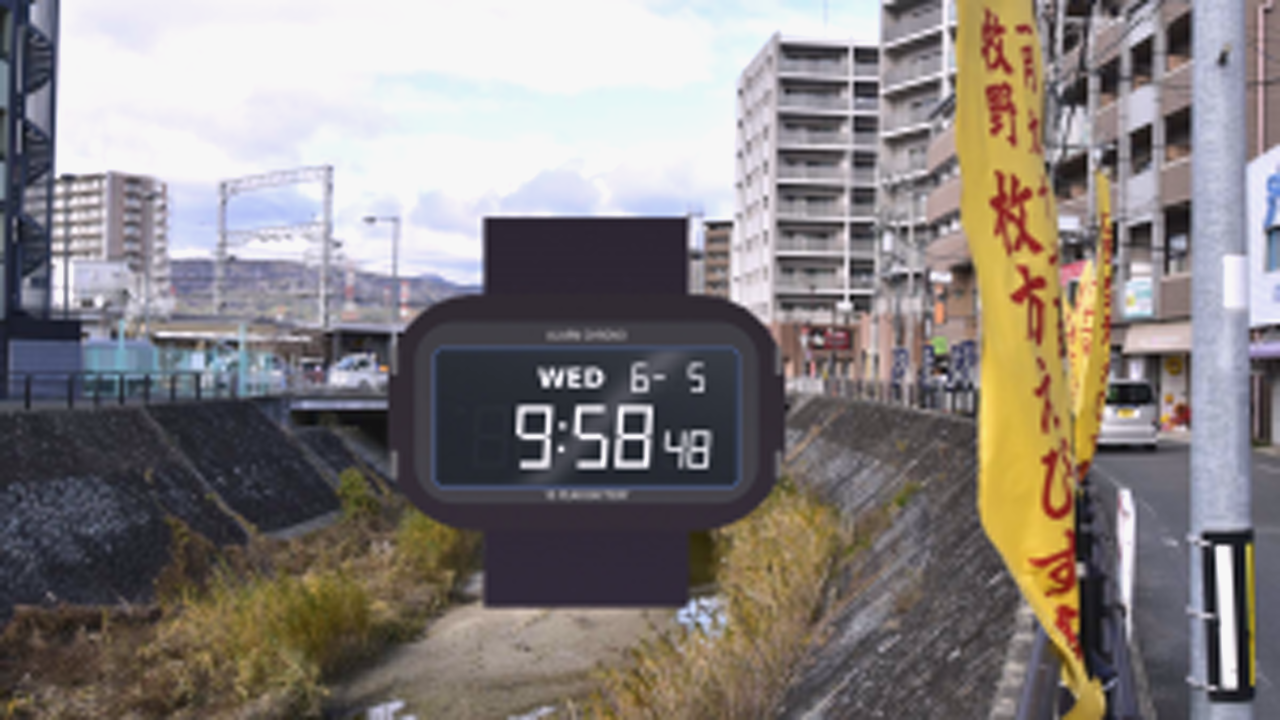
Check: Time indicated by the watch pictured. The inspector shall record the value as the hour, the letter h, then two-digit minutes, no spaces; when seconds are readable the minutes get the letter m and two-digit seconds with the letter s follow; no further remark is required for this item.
9h58m48s
